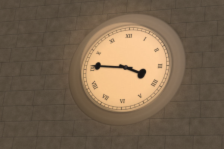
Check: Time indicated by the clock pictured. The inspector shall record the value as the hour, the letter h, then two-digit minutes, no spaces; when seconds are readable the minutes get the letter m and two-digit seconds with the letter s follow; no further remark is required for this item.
3h46
